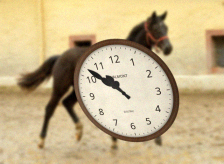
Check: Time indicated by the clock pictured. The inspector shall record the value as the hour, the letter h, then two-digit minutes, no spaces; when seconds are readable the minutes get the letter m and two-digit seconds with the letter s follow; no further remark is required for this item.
10h52
